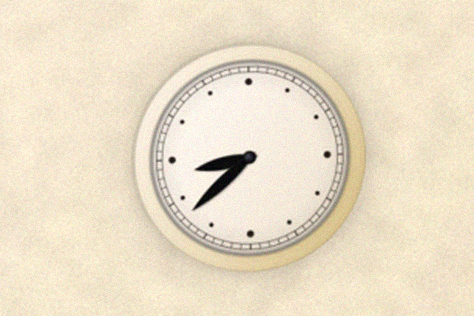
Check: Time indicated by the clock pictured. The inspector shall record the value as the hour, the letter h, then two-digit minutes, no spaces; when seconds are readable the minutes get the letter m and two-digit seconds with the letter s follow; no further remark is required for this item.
8h38
